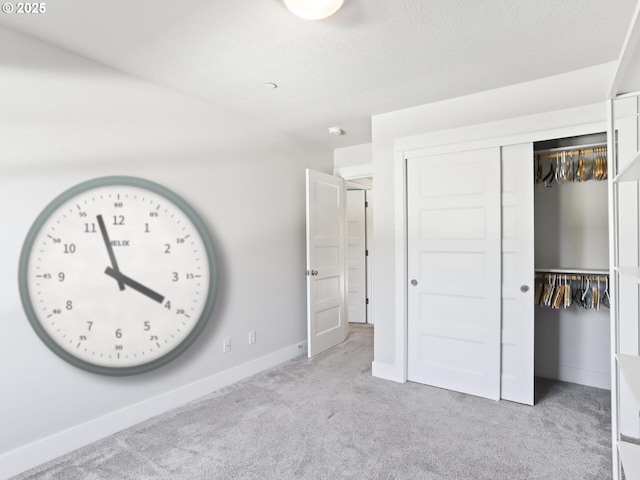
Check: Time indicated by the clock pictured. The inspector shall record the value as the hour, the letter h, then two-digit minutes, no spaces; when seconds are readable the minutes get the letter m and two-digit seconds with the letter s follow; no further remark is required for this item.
3h57
